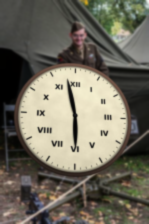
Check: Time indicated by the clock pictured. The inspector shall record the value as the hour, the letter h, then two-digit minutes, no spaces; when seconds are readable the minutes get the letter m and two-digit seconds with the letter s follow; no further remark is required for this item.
5h58
